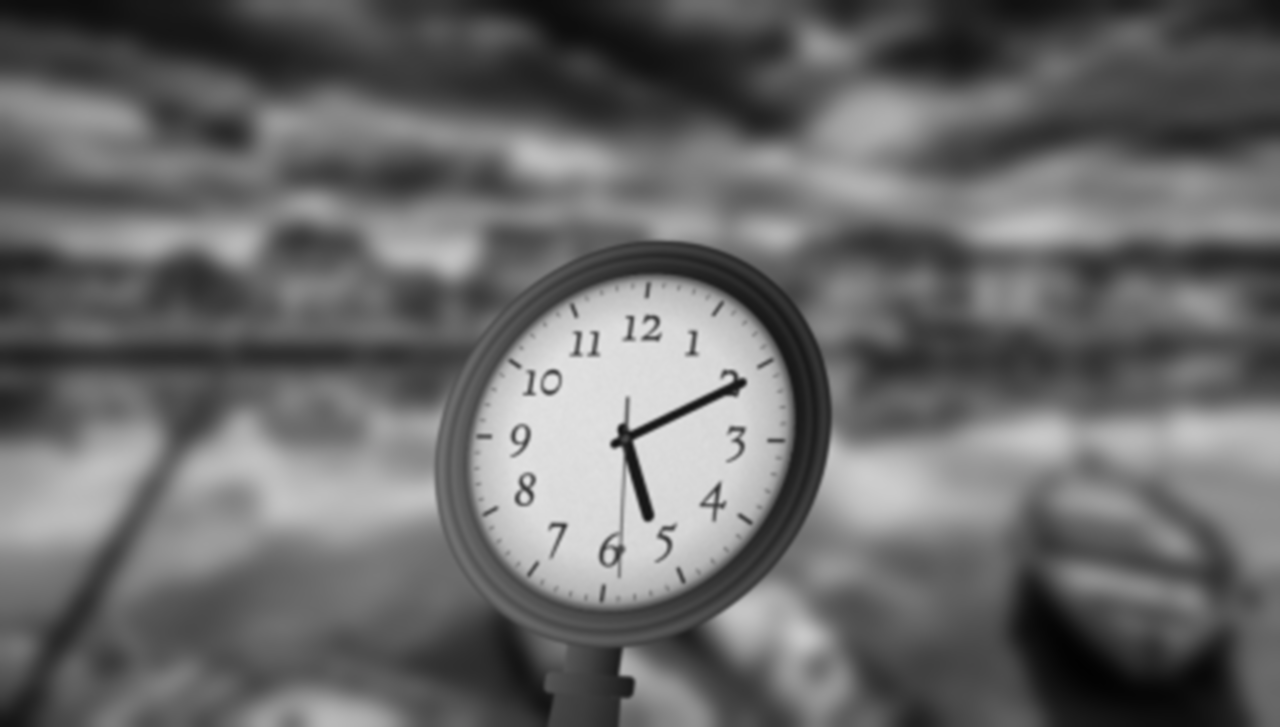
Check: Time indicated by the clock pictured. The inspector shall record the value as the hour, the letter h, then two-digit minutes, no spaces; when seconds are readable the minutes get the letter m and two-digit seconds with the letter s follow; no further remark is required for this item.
5h10m29s
